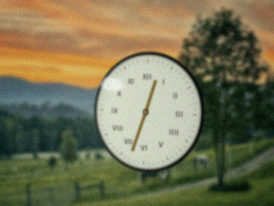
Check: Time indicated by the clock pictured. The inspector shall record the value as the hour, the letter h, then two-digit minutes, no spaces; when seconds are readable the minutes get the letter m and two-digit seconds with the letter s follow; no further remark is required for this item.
12h33
